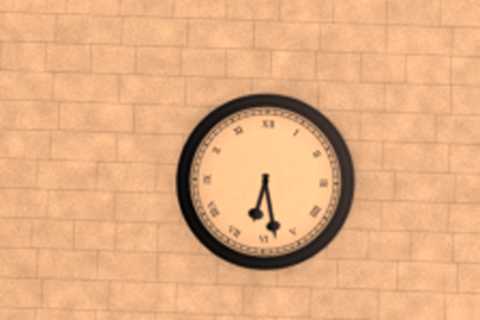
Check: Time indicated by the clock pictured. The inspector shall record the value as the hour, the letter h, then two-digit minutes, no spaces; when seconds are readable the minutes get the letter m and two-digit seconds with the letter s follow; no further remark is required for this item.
6h28
